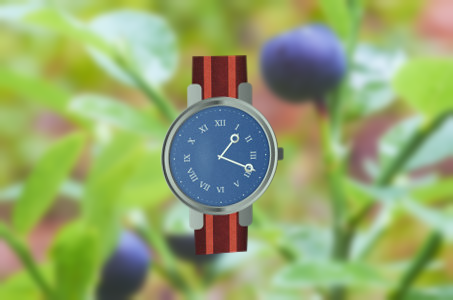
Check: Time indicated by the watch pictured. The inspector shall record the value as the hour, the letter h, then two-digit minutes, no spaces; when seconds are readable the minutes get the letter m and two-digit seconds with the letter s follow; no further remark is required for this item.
1h19
